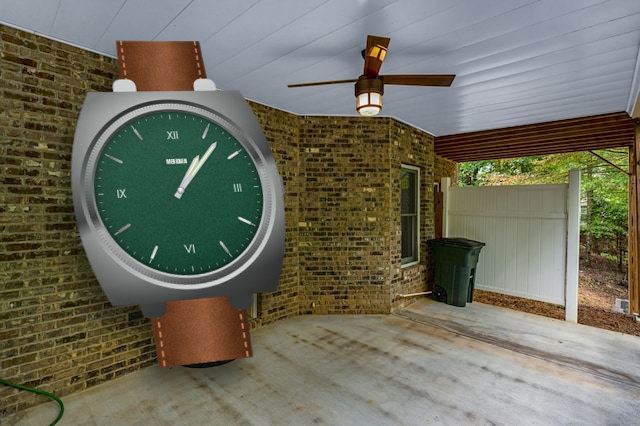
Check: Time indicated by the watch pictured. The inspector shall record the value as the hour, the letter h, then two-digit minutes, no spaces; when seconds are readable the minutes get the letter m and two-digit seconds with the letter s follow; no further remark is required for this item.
1h07
